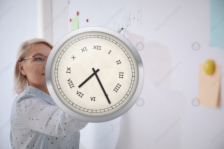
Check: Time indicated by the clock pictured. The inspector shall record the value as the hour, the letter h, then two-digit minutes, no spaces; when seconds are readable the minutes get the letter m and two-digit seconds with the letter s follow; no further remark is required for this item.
7h25
